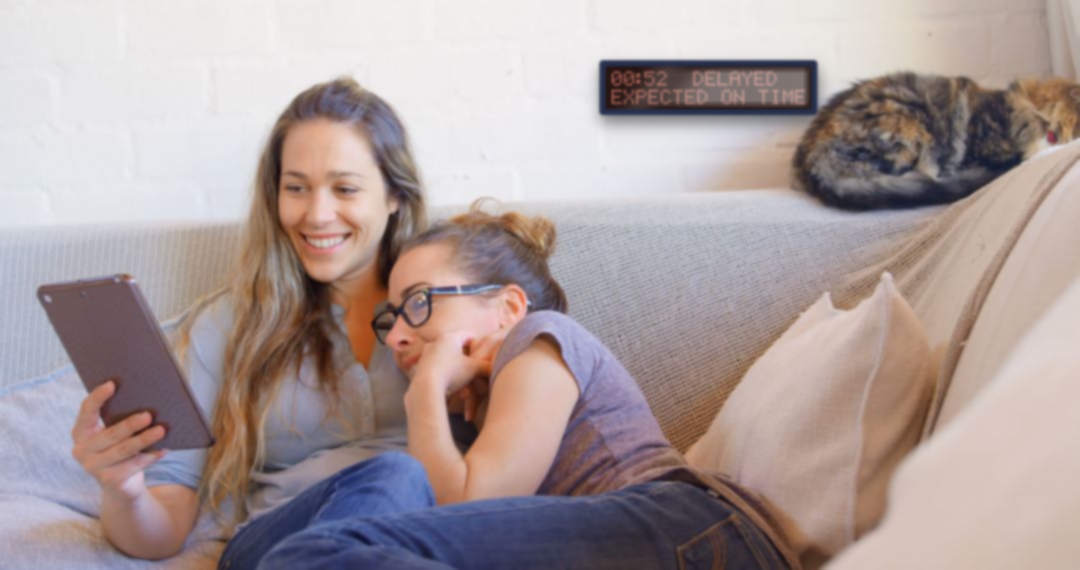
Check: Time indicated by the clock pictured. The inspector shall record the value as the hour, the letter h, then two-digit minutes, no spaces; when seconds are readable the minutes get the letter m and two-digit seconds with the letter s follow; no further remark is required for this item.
0h52
